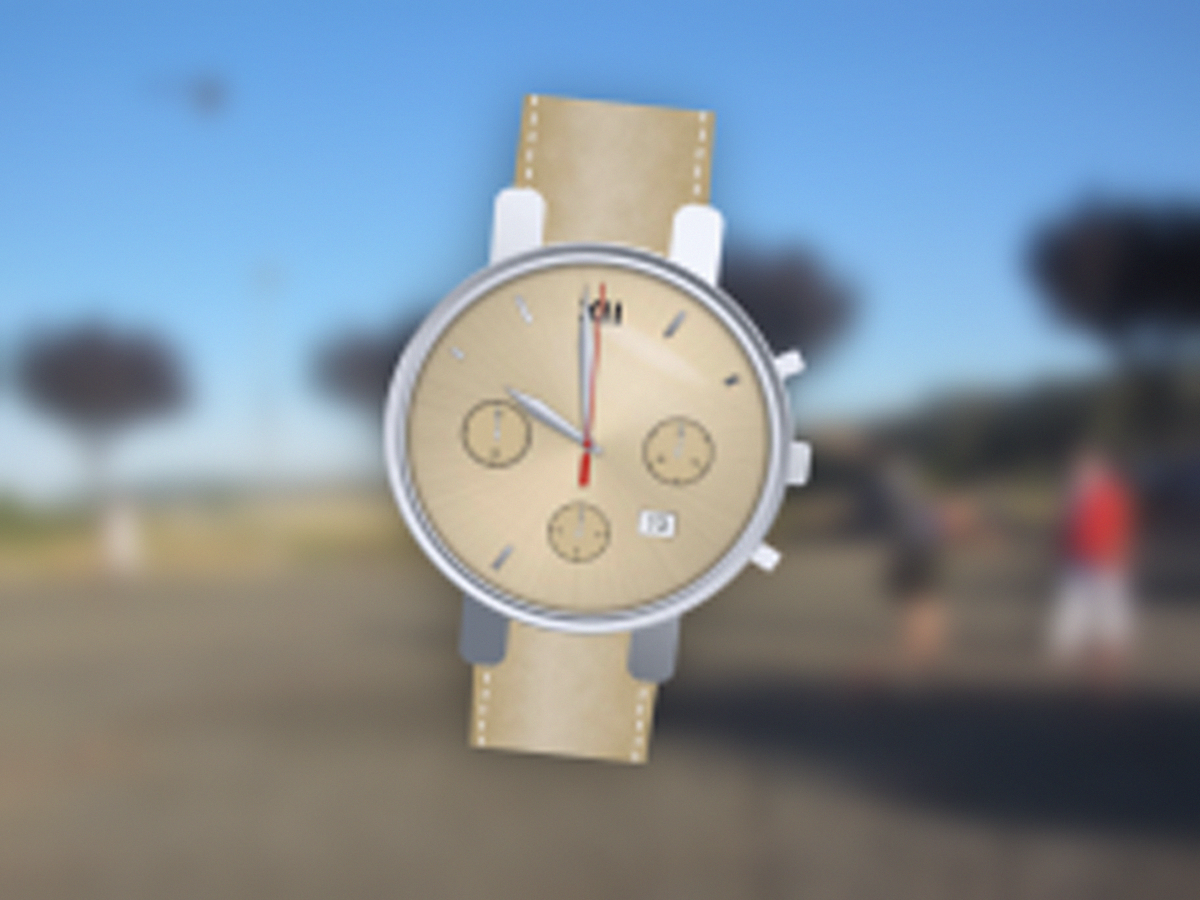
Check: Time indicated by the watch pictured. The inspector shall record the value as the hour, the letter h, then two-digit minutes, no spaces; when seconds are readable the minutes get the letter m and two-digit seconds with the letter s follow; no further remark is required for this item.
9h59
